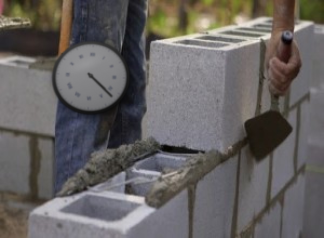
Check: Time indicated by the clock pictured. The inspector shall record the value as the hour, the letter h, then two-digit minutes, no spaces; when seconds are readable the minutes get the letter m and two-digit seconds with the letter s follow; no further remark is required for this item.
4h22
